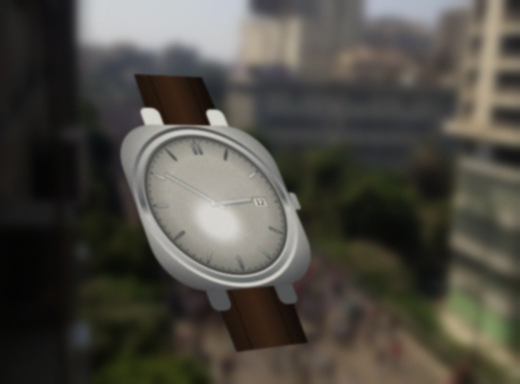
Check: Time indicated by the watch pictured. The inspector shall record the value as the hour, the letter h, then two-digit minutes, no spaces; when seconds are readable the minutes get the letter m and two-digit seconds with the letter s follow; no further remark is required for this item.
2h51
